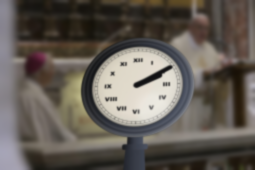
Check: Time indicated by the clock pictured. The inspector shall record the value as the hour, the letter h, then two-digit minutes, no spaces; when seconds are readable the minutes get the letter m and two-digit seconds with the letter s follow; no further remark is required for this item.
2h10
